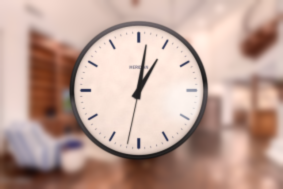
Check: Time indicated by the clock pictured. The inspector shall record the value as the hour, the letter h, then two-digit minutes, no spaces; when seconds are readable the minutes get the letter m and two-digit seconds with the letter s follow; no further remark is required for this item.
1h01m32s
